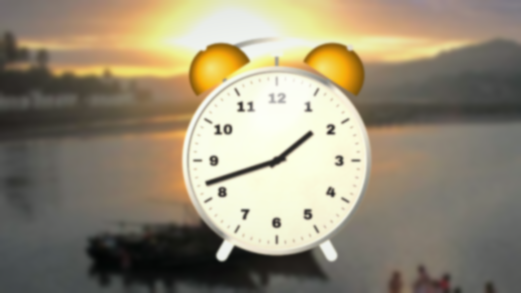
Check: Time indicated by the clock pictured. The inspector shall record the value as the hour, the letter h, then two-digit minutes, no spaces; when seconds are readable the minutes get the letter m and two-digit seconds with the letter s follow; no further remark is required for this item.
1h42
